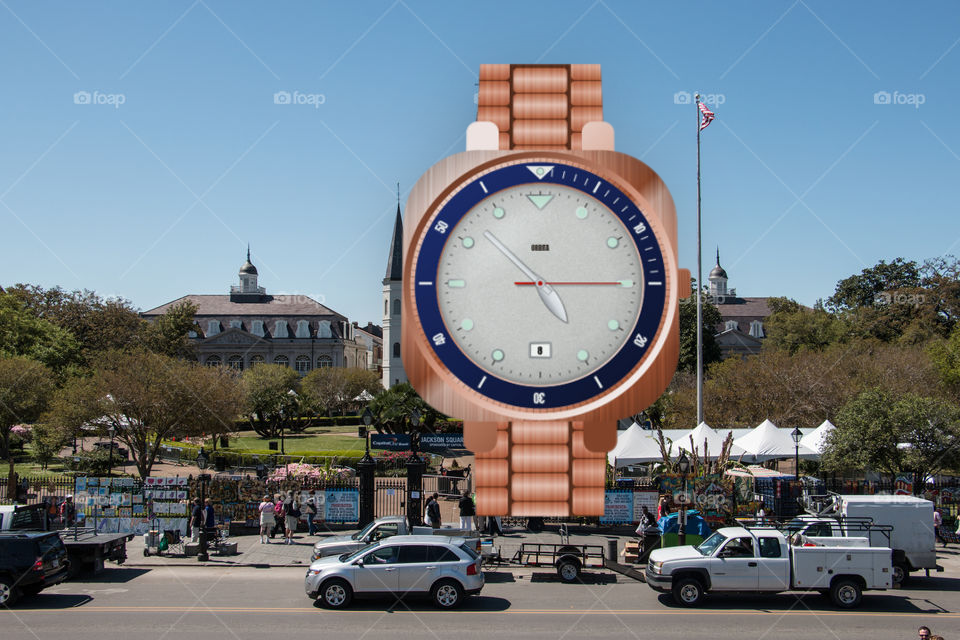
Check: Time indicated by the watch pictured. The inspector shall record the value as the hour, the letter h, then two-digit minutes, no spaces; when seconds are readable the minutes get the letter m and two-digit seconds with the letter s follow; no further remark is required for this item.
4h52m15s
